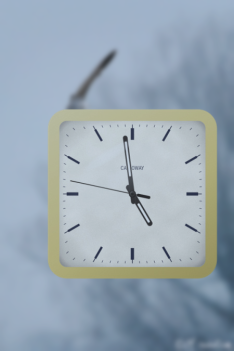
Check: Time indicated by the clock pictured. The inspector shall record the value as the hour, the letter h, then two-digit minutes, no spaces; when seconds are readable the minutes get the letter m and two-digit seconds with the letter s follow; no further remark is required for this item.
4h58m47s
